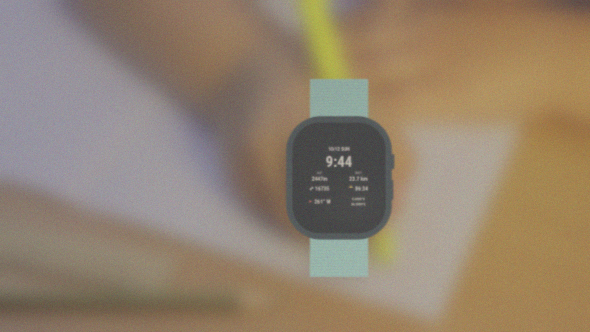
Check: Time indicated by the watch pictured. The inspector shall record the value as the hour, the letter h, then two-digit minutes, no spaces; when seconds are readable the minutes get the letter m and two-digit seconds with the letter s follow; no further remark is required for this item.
9h44
